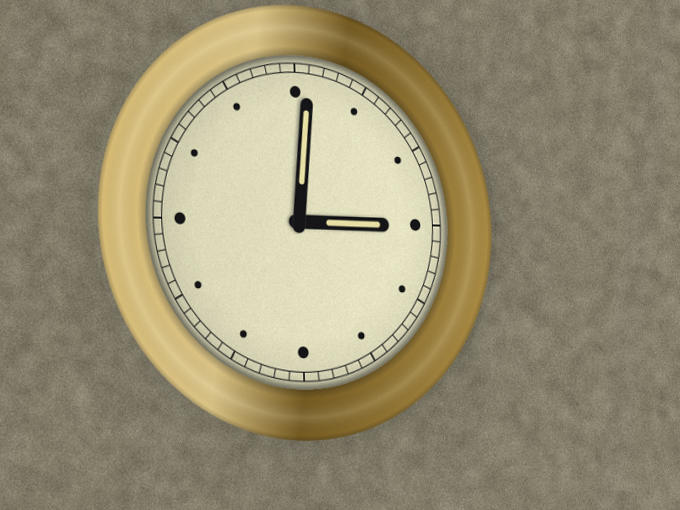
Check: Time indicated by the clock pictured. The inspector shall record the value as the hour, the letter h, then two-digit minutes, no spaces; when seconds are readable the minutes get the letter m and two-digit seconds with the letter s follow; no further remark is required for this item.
3h01
